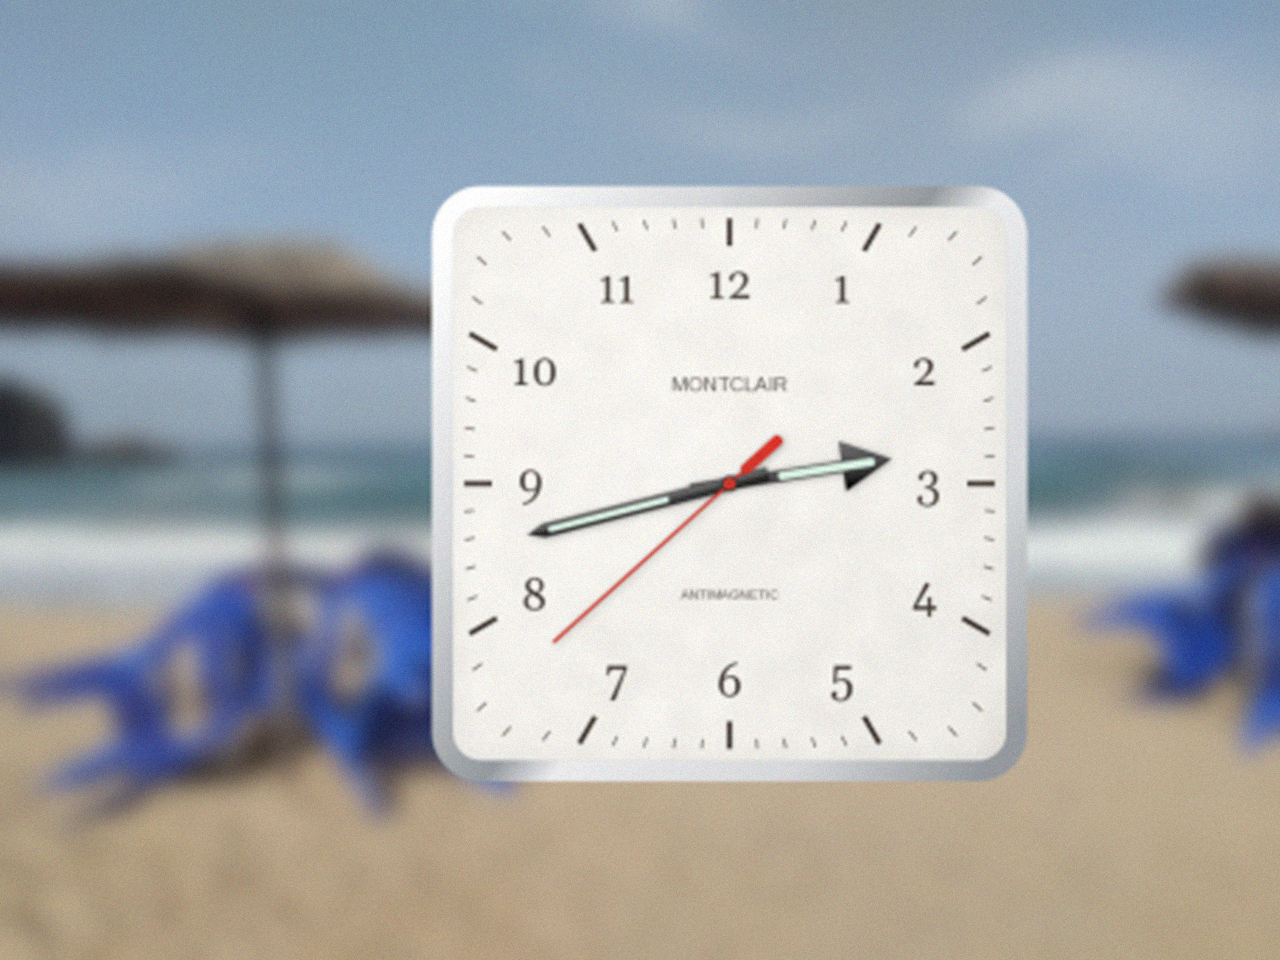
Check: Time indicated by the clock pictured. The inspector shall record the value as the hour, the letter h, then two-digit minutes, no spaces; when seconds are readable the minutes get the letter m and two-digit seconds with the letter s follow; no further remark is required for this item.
2h42m38s
